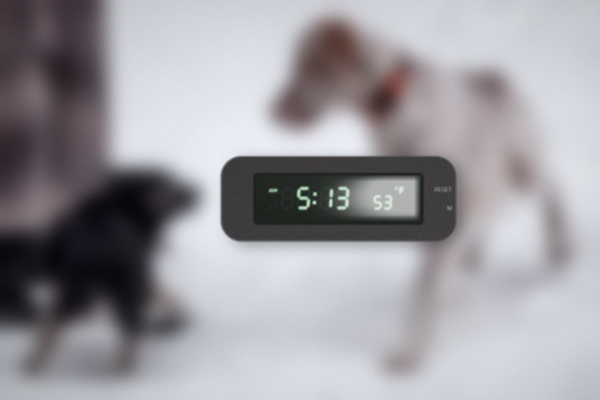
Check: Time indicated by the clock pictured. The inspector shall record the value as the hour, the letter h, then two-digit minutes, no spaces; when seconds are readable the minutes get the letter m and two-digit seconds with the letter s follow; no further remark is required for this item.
5h13
